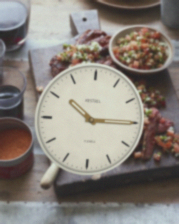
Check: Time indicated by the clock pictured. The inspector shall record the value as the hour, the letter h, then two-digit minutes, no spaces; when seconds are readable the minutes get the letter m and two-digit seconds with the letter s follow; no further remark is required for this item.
10h15
